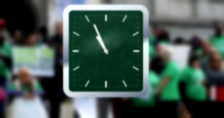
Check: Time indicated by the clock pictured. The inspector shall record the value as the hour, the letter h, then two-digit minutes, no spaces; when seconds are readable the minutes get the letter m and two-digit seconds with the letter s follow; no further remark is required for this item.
10h56
